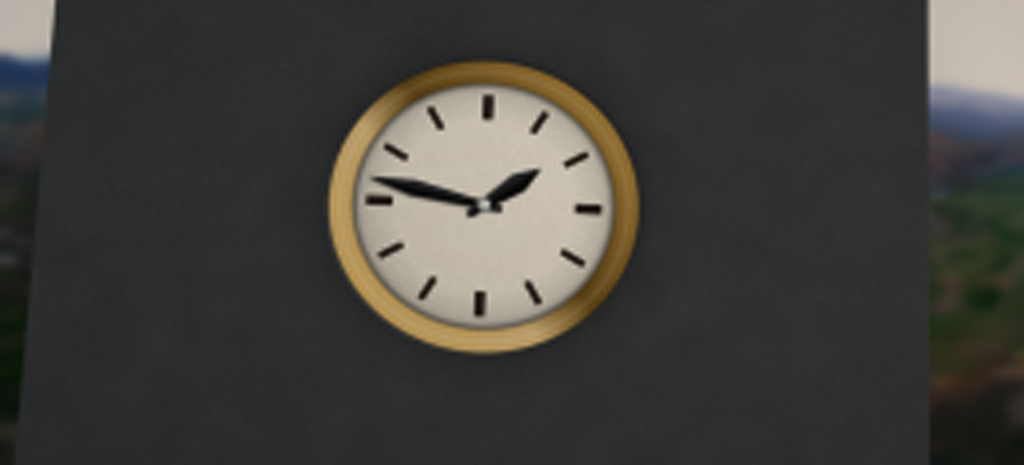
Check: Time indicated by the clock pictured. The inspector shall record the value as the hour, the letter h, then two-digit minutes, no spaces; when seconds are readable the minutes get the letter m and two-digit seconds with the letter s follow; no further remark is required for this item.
1h47
